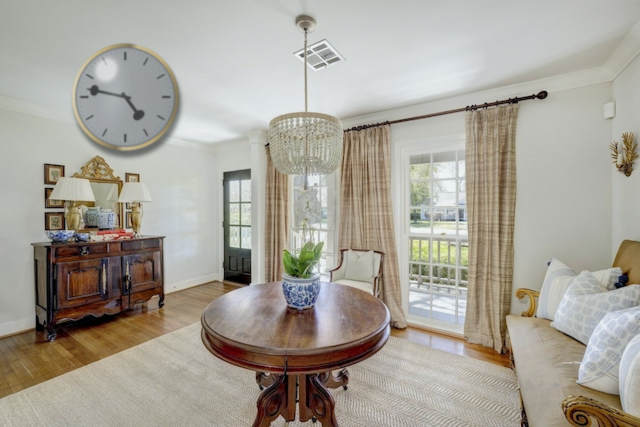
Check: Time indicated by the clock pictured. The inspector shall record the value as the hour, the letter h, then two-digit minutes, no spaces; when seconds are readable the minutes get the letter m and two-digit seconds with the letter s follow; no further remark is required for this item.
4h47
